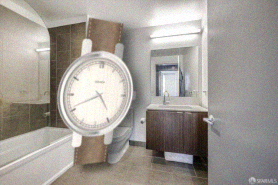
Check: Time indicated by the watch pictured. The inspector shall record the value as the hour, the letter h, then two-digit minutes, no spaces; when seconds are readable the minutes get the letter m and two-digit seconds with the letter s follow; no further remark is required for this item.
4h41
